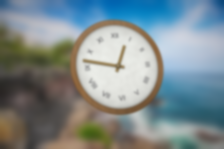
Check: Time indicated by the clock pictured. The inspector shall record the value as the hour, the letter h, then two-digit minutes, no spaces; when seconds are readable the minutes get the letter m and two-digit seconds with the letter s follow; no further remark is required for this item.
12h47
